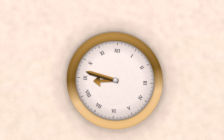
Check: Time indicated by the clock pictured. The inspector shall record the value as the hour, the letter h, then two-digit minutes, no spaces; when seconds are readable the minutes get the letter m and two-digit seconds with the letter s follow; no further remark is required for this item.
8h47
